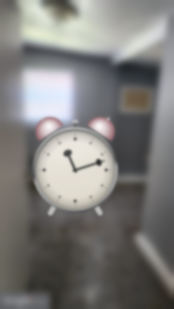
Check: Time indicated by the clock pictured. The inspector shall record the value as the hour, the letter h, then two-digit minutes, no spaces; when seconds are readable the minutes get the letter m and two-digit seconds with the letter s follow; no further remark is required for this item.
11h12
